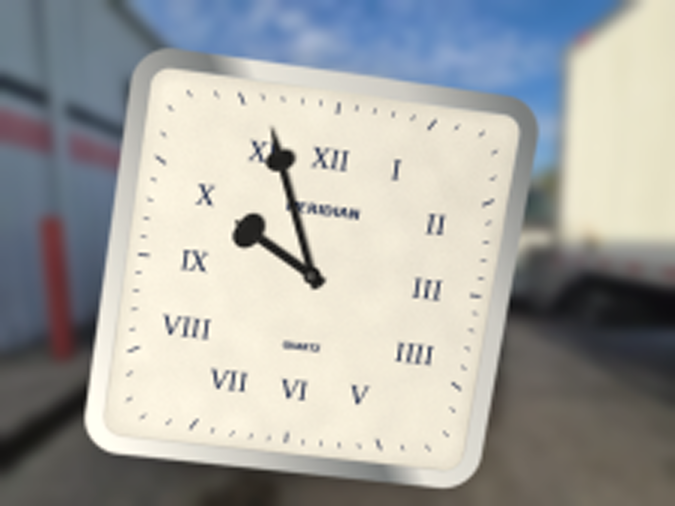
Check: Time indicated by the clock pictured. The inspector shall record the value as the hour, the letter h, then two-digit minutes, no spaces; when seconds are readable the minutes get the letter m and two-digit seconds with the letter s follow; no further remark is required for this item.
9h56
